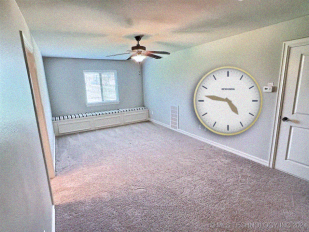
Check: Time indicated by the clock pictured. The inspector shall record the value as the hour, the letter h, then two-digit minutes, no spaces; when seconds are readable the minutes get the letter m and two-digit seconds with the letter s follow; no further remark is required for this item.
4h47
